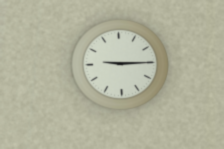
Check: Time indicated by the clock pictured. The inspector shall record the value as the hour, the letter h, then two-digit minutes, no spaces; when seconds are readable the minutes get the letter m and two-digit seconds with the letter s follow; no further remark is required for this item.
9h15
